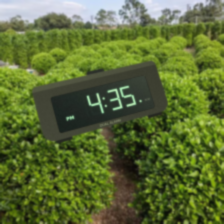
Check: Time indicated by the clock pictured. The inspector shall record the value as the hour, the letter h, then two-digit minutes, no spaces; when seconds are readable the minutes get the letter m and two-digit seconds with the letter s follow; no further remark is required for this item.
4h35
